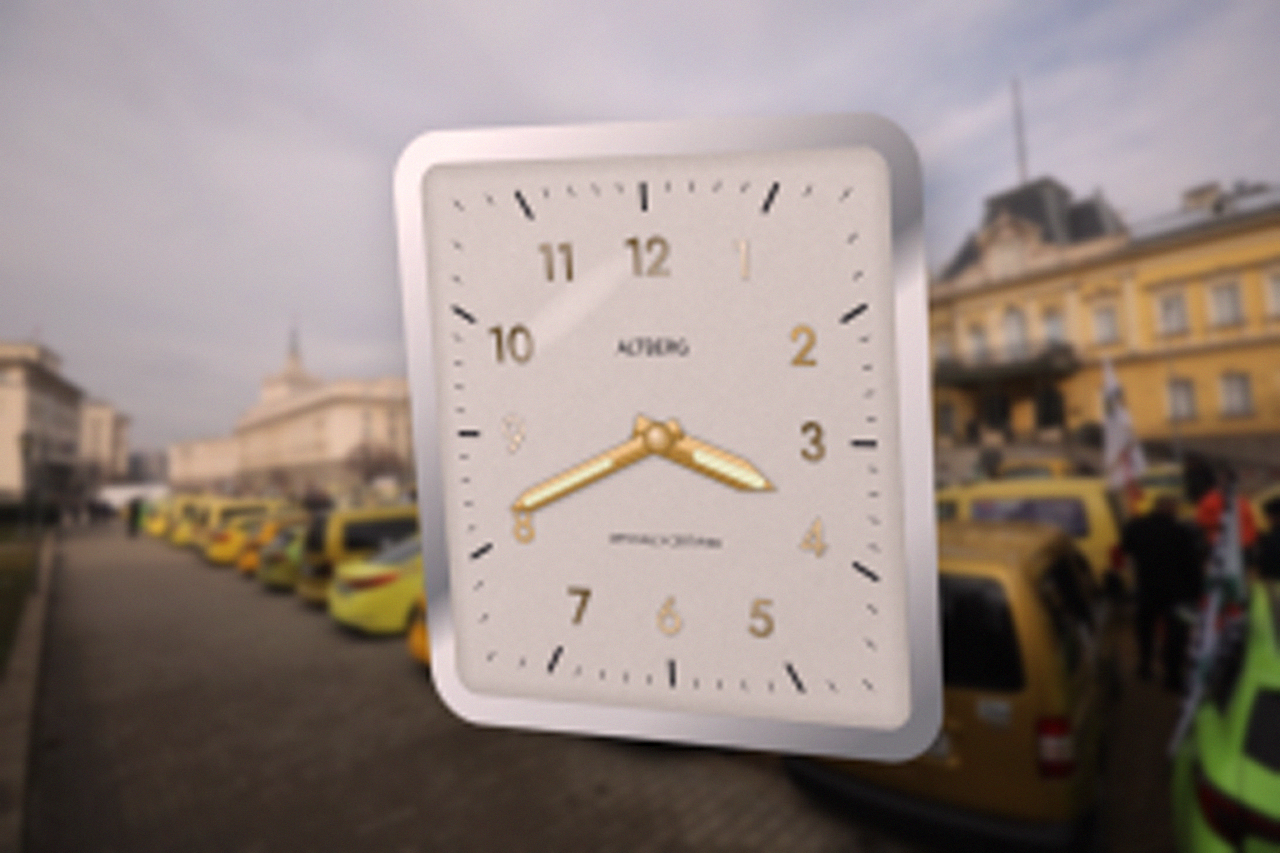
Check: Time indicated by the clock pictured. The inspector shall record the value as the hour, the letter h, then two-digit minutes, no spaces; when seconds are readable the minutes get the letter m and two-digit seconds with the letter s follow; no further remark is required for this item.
3h41
